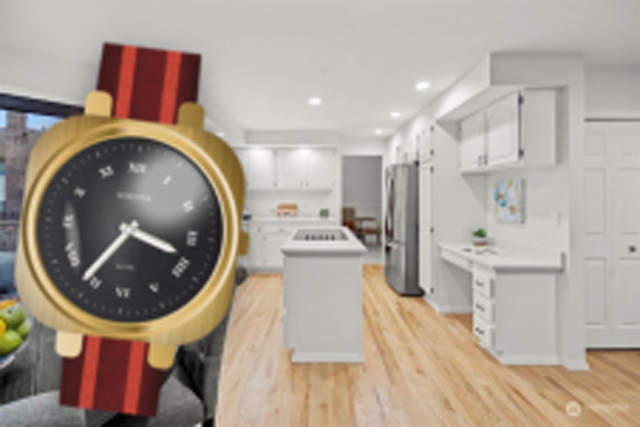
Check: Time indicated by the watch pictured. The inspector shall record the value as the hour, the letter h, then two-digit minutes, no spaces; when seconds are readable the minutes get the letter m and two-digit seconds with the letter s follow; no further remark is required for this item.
3h36
